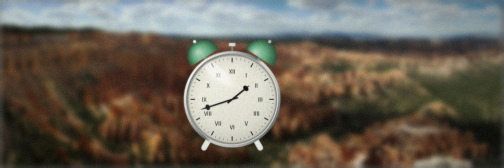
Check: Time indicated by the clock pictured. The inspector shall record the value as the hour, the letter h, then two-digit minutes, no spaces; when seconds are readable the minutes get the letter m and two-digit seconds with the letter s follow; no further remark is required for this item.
1h42
